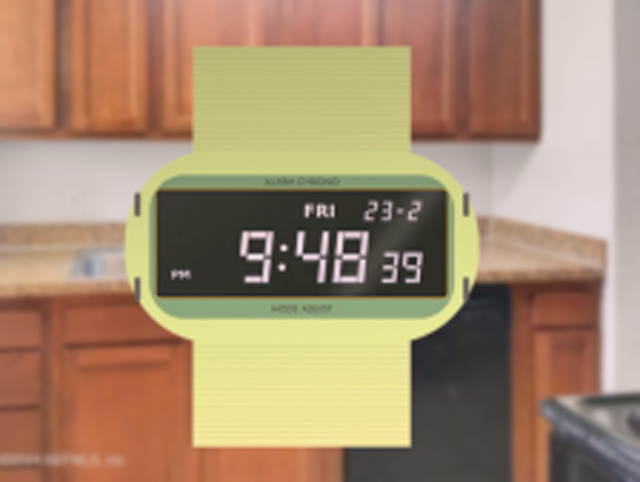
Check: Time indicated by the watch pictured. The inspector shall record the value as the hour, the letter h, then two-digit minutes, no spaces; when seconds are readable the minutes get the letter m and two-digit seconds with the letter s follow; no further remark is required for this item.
9h48m39s
